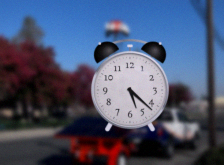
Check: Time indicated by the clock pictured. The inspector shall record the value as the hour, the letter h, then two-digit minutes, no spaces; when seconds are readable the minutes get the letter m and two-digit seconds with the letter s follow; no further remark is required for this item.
5h22
